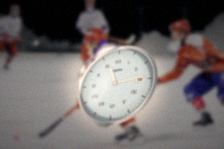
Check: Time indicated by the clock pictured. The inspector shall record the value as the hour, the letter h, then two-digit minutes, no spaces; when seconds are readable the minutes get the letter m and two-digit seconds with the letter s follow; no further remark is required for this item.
11h14
